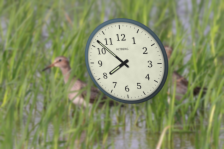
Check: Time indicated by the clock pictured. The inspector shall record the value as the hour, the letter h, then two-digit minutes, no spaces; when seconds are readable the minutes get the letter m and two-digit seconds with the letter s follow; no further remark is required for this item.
7h52
